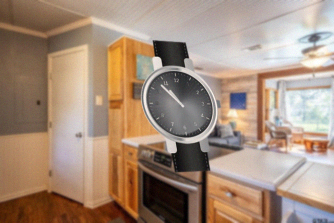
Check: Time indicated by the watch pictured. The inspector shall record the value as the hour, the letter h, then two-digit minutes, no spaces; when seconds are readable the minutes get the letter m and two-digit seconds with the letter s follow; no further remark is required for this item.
10h53
